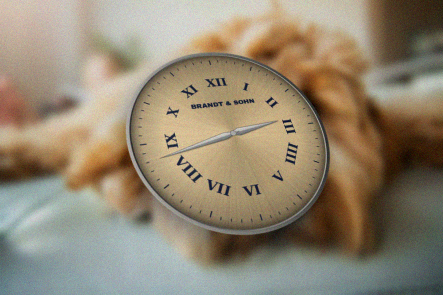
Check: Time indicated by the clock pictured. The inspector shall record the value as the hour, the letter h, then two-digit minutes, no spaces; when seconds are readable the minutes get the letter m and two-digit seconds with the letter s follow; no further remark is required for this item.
2h43
